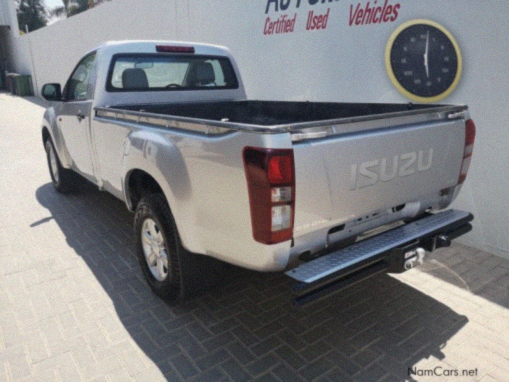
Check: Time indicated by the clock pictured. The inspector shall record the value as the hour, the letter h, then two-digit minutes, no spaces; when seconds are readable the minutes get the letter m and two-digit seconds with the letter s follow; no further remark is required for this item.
6h02
